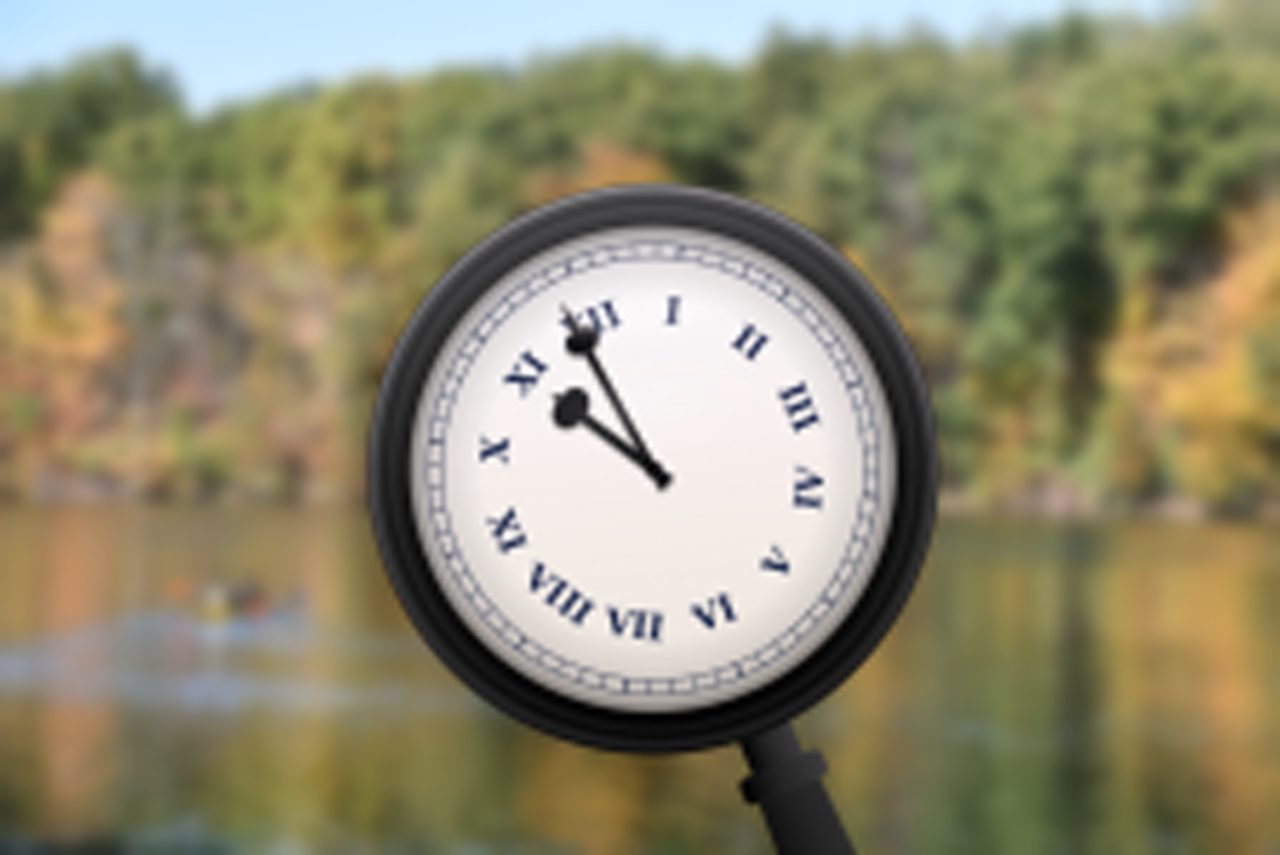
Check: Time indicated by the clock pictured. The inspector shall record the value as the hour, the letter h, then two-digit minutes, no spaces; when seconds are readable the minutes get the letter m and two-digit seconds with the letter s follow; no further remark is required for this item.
10h59
